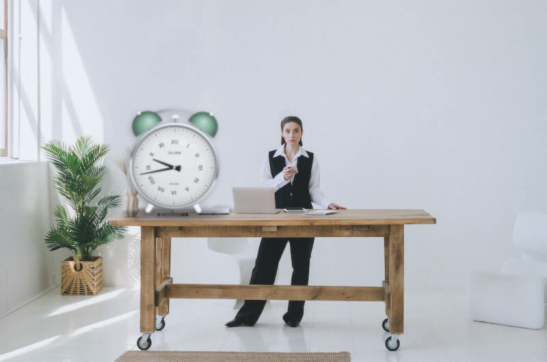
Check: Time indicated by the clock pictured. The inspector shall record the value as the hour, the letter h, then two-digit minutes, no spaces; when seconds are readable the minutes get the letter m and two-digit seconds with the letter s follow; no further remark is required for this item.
9h43
